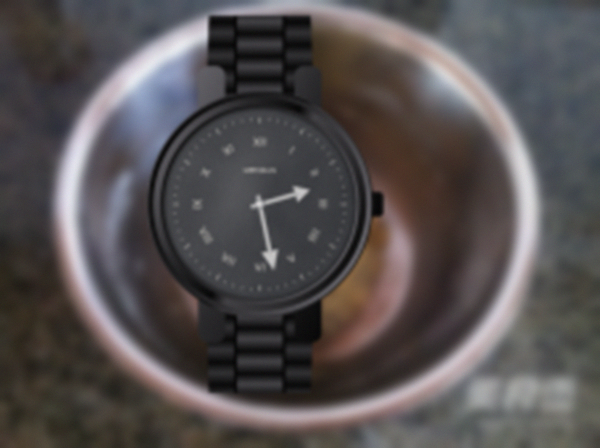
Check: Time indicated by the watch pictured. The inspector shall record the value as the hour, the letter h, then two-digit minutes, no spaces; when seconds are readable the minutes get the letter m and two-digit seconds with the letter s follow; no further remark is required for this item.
2h28
